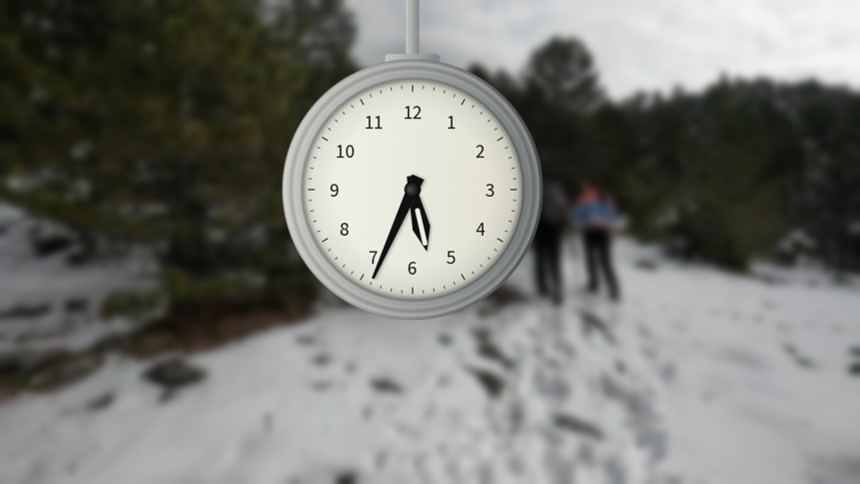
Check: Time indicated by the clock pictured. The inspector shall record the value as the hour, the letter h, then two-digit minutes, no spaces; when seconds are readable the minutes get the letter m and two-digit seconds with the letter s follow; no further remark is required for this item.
5h34
